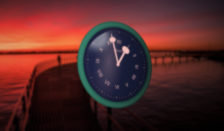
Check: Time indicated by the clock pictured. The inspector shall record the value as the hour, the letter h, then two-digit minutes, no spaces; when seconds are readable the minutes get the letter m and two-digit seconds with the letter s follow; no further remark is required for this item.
12h57
